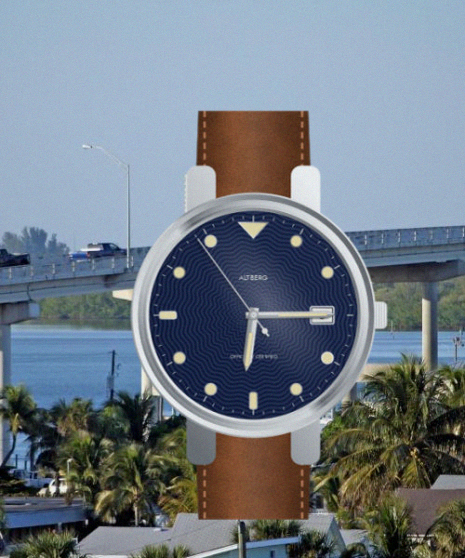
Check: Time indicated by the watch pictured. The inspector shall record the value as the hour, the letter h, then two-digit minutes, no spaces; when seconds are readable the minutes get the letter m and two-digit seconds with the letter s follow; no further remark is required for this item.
6h14m54s
